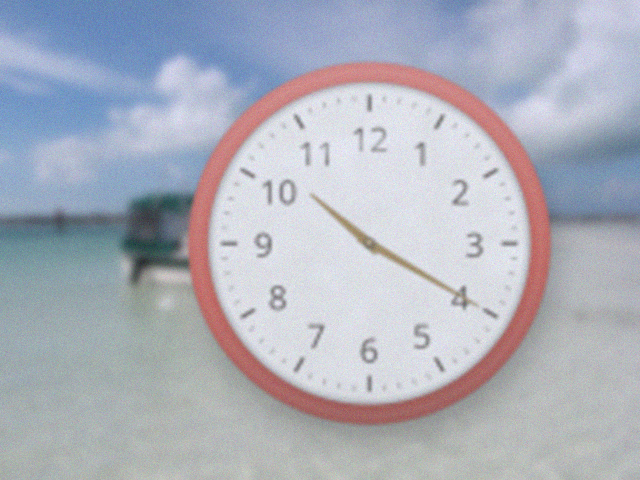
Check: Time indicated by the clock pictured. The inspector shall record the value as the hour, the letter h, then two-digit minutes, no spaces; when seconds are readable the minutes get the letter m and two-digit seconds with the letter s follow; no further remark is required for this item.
10h20
